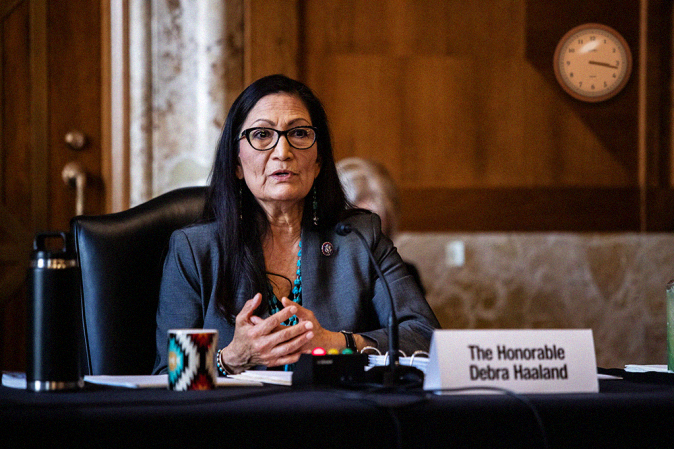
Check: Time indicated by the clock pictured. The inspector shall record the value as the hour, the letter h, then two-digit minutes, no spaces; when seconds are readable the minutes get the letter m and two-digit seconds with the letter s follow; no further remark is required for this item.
3h17
